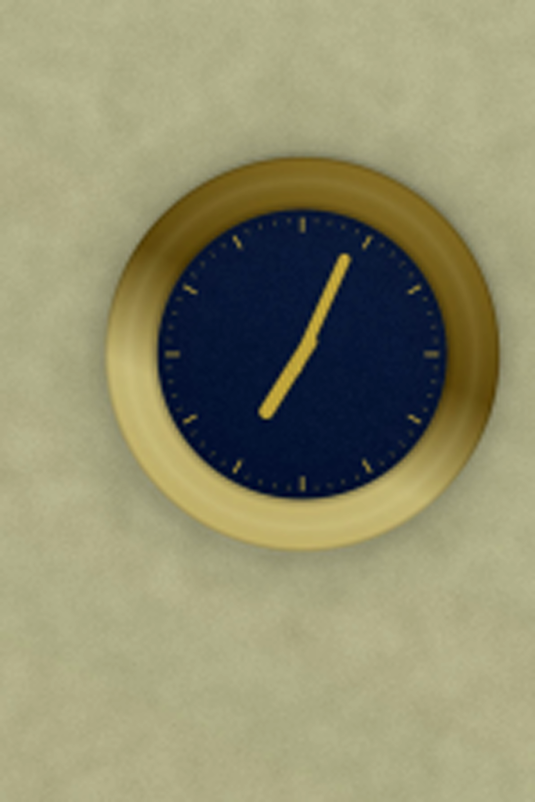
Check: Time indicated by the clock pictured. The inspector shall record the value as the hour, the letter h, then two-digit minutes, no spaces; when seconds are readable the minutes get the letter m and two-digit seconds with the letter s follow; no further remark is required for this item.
7h04
